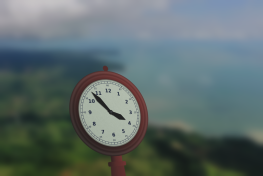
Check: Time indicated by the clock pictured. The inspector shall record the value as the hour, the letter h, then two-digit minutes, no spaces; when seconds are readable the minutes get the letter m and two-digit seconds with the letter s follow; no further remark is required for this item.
3h53
